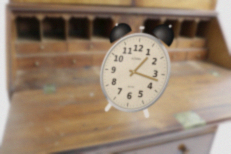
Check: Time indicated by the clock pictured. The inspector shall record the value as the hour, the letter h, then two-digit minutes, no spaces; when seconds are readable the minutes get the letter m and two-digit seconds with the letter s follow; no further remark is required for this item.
1h17
